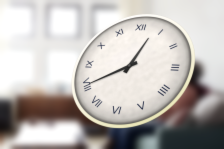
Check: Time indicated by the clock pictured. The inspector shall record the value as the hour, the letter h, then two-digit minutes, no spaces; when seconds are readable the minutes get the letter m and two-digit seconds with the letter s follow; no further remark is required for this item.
12h40
